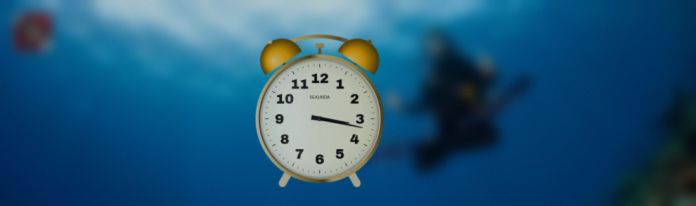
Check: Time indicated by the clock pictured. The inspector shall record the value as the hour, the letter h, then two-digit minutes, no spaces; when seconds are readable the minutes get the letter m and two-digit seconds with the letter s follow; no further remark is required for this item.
3h17
